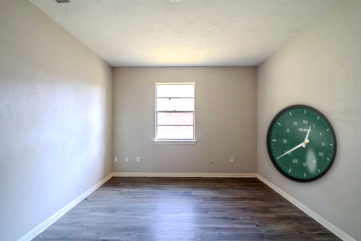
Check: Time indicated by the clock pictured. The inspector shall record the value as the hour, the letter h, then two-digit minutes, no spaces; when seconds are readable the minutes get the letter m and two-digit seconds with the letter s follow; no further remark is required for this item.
12h40
